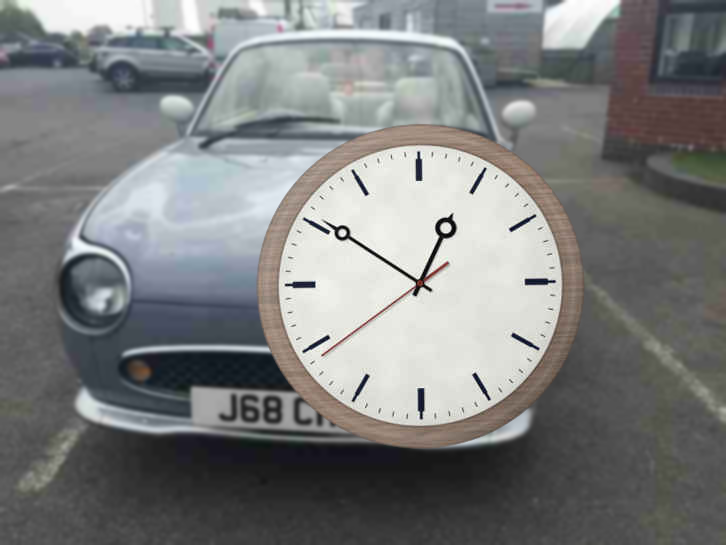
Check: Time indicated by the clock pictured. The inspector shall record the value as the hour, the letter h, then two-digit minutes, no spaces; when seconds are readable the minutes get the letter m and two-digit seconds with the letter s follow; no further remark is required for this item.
12h50m39s
